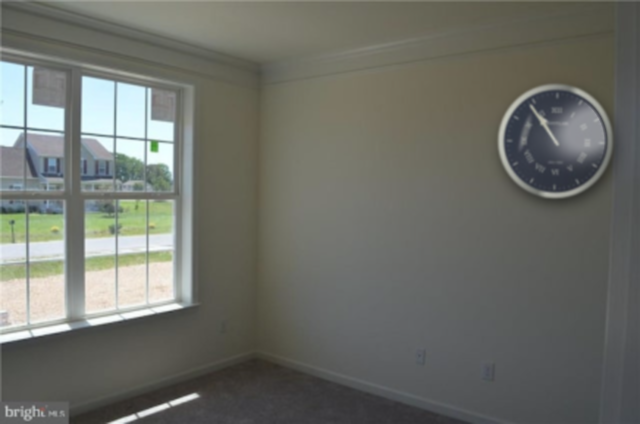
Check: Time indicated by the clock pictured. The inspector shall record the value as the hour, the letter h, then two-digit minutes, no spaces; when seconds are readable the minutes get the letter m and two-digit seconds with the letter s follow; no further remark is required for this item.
10h54
